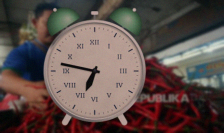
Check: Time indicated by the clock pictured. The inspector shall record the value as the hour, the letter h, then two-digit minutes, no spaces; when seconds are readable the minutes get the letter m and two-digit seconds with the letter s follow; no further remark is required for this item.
6h47
